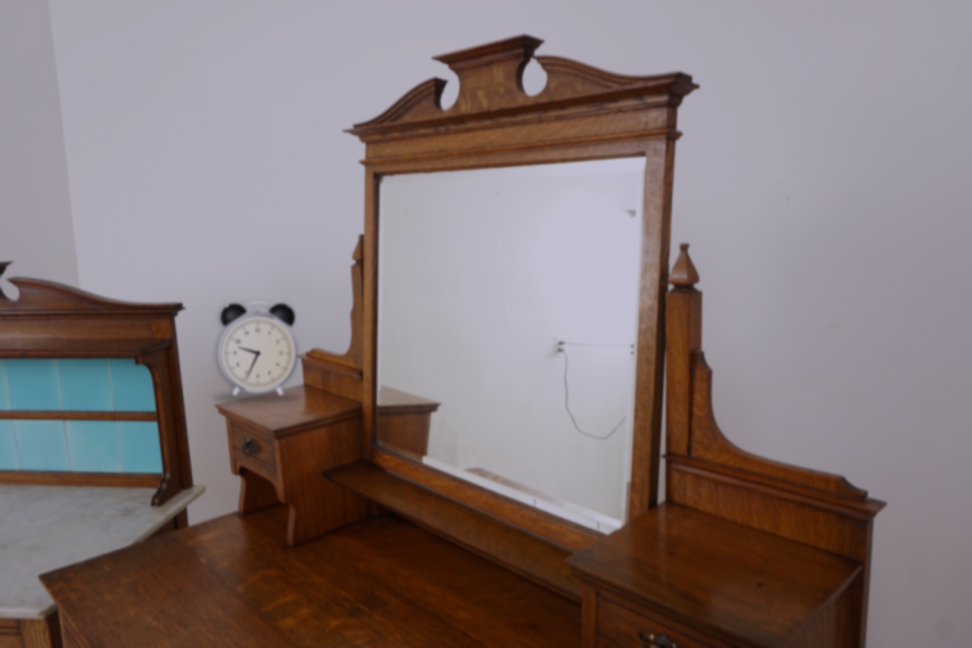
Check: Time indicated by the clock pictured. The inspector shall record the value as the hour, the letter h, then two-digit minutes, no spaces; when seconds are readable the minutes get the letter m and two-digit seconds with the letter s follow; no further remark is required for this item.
9h34
